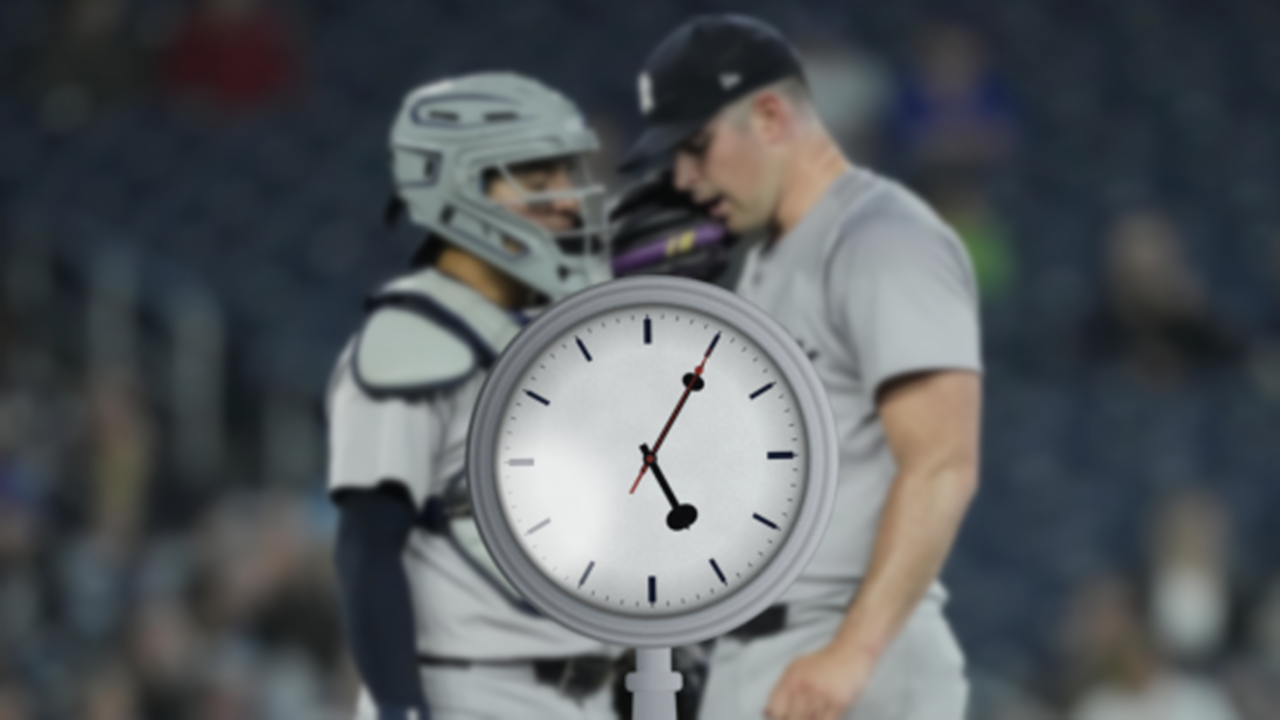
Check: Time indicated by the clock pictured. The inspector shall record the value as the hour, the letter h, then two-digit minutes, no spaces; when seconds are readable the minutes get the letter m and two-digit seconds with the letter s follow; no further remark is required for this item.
5h05m05s
